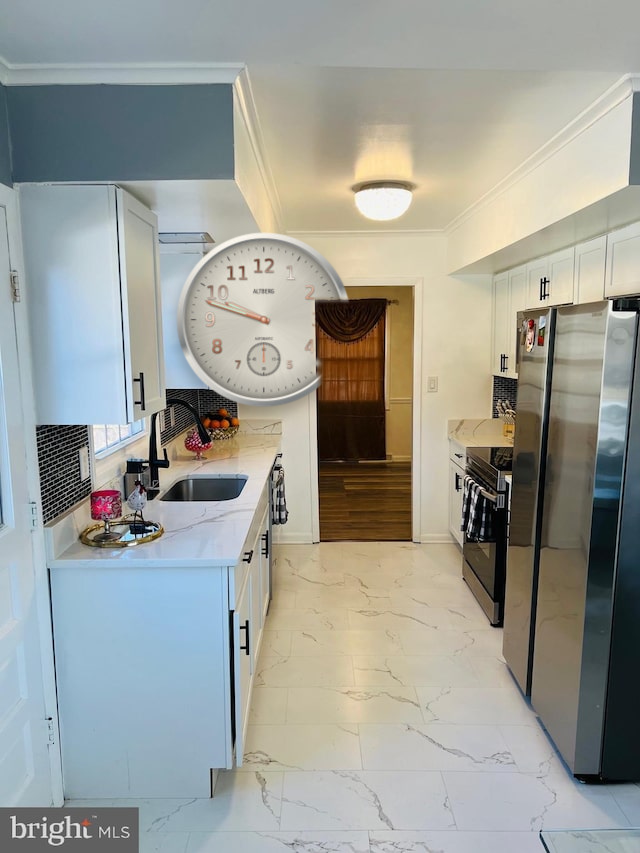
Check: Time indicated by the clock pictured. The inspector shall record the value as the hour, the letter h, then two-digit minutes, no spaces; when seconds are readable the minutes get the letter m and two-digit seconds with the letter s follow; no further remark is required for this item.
9h48
